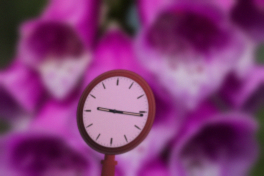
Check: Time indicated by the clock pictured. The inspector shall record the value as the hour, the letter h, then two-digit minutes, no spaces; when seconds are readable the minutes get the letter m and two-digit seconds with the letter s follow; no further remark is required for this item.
9h16
